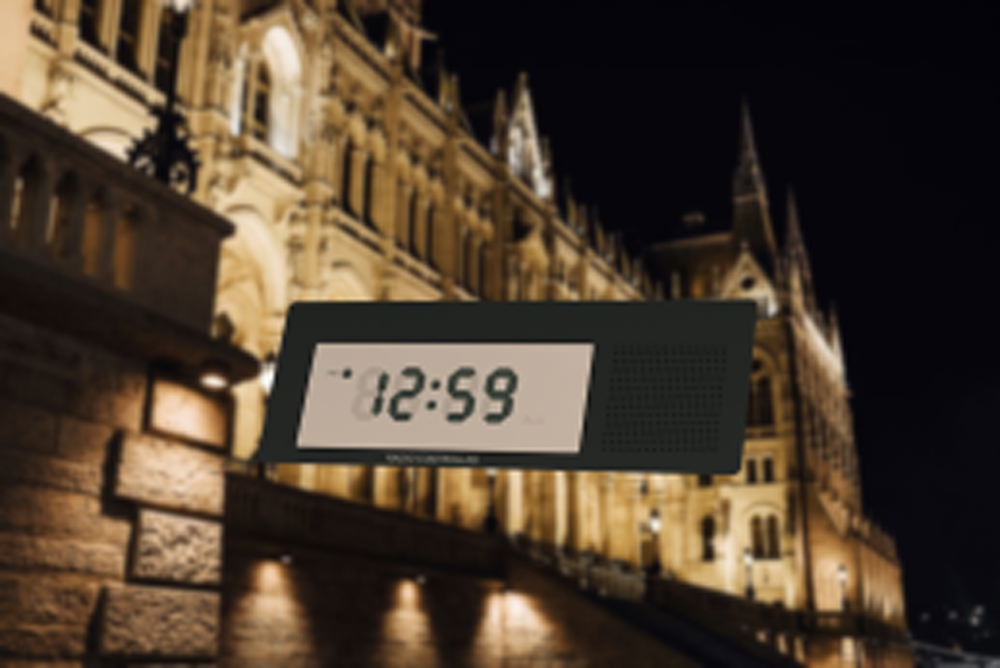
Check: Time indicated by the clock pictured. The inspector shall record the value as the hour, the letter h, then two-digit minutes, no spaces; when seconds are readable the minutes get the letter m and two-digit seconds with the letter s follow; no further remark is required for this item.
12h59
